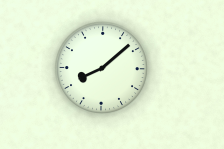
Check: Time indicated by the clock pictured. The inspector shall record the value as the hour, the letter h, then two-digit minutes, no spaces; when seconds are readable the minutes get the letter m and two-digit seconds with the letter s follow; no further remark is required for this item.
8h08
